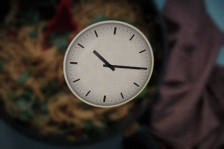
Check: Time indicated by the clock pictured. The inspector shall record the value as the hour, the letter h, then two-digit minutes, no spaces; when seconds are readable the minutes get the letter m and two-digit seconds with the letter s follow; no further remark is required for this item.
10h15
